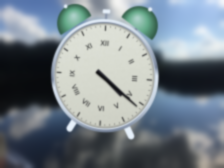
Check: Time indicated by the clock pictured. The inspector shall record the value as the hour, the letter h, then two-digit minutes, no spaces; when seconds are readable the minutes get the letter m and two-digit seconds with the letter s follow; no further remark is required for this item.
4h21
